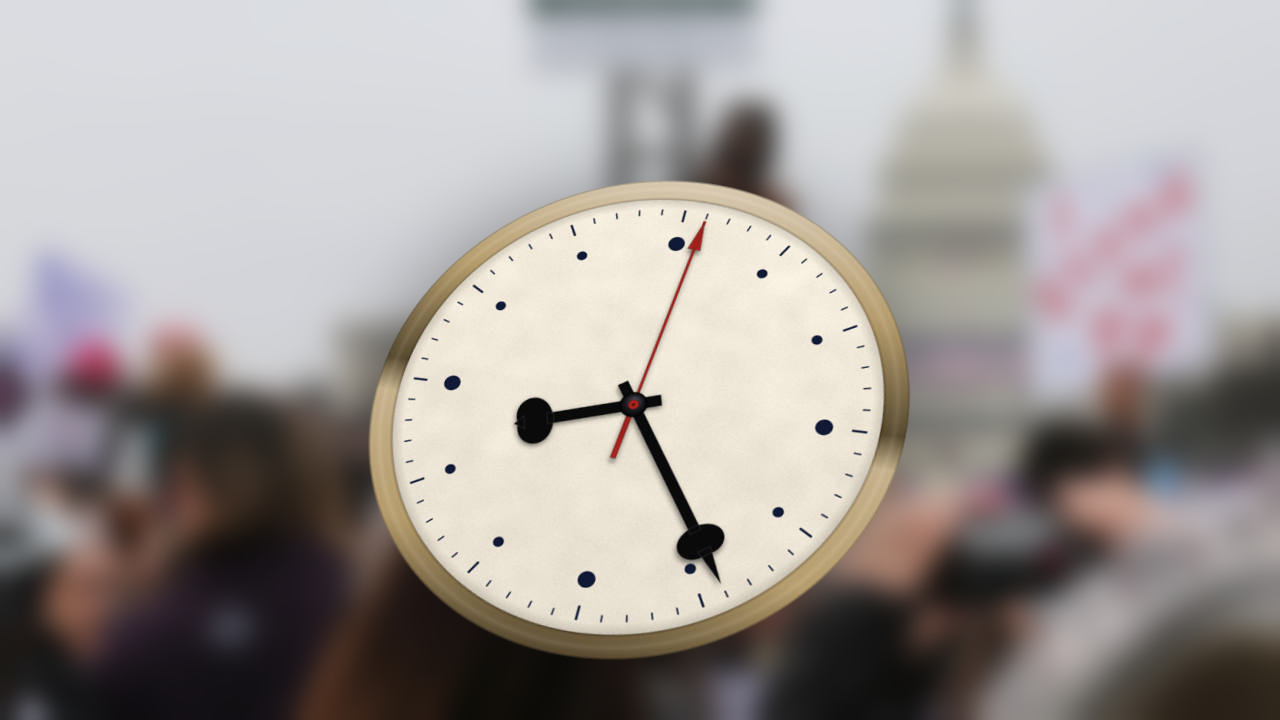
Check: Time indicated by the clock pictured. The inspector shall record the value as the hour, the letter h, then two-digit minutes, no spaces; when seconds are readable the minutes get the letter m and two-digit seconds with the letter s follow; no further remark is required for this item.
8h24m01s
